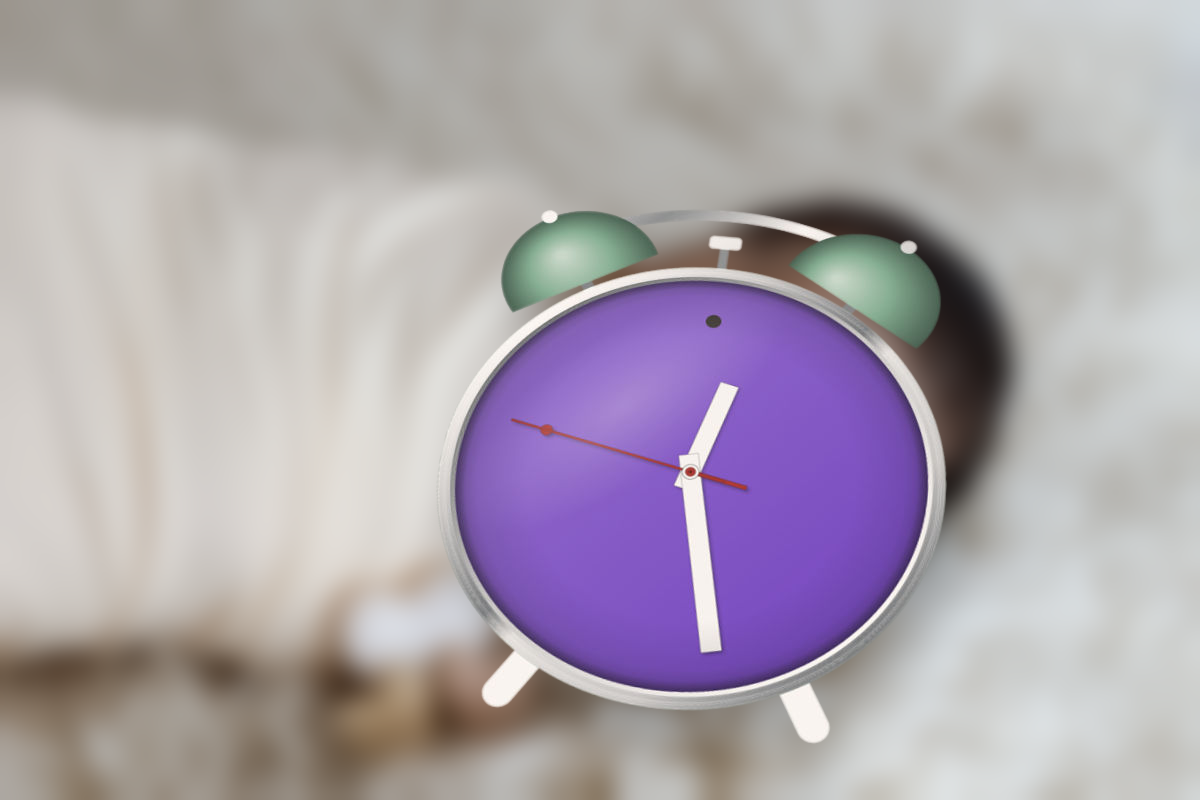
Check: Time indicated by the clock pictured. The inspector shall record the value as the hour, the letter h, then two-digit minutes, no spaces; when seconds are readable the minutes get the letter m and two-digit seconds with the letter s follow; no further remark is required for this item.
12h27m47s
